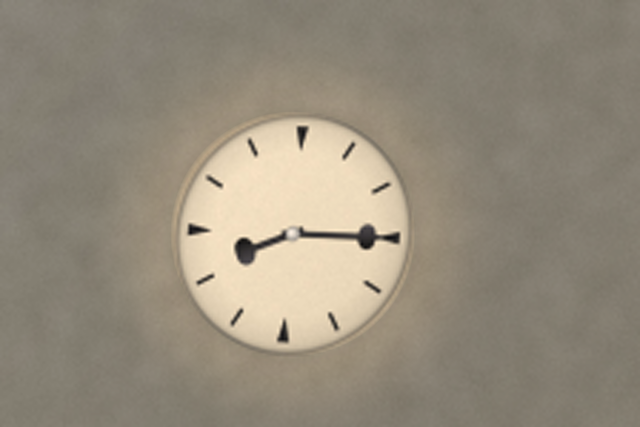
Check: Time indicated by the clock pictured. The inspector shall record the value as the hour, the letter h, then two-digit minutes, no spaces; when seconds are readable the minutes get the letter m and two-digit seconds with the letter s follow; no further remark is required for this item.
8h15
